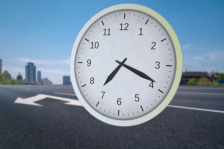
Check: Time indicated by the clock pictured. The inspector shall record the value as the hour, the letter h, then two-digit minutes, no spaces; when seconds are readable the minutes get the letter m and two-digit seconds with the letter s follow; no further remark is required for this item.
7h19
